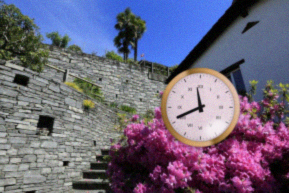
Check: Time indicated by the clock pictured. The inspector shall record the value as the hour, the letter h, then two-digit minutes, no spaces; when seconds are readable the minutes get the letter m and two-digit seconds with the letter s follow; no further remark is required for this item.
11h41
